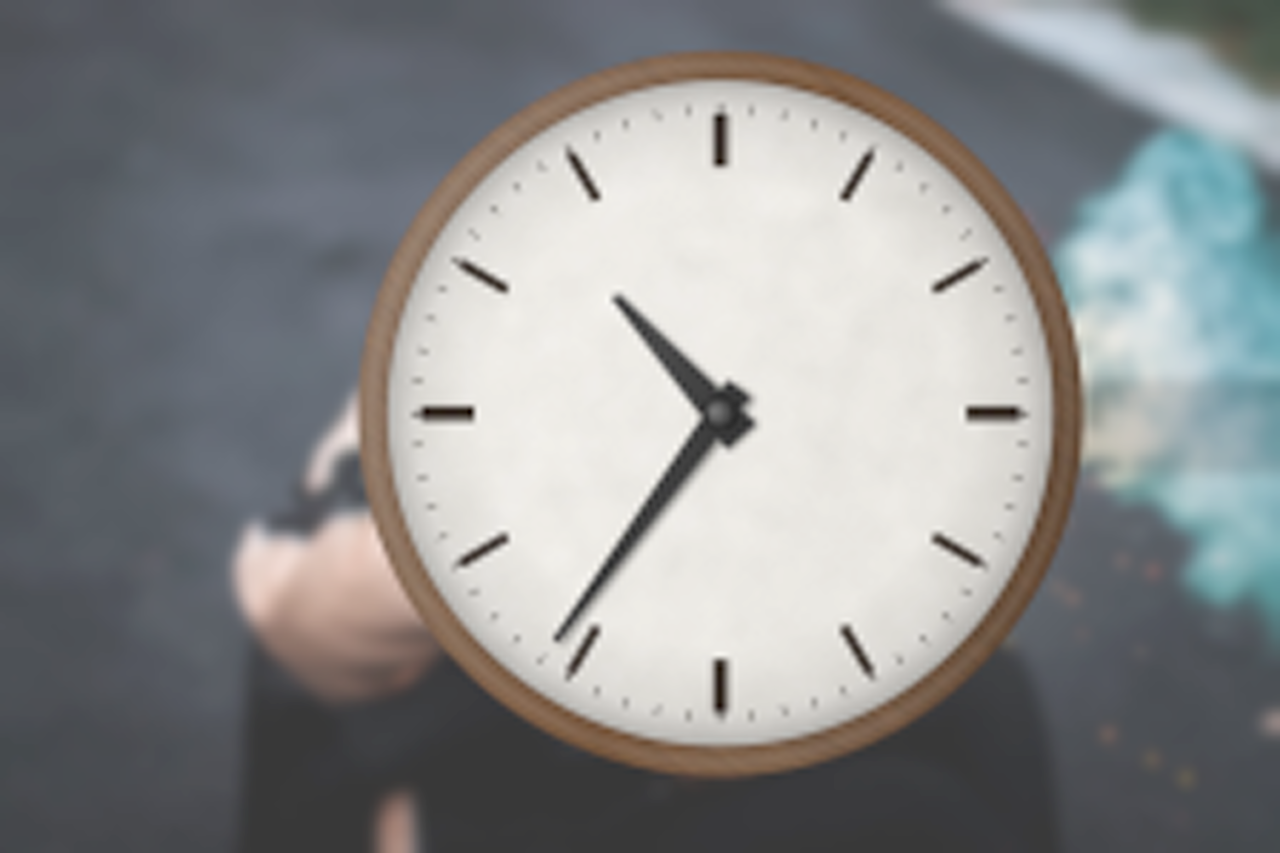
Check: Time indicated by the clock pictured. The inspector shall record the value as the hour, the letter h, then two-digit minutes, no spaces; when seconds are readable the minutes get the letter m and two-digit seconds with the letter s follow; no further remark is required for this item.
10h36
